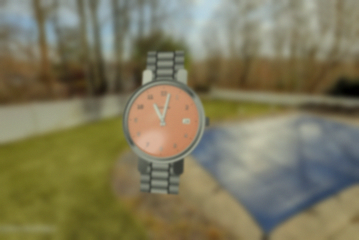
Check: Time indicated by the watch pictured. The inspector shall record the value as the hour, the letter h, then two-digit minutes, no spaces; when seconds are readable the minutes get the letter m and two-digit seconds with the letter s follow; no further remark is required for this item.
11h02
